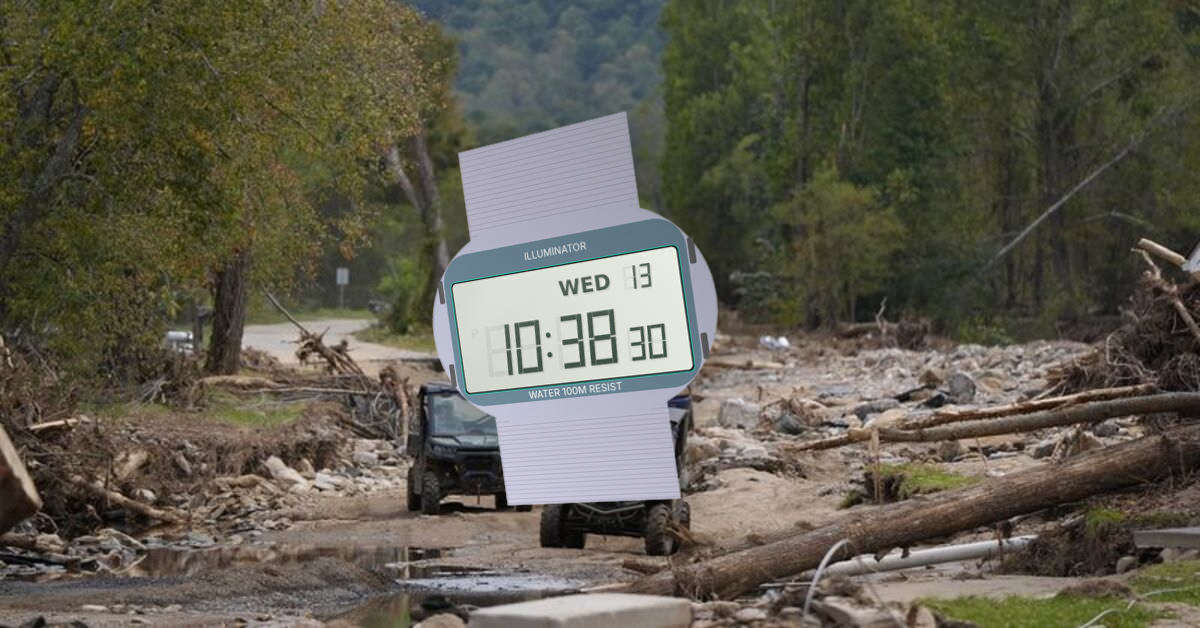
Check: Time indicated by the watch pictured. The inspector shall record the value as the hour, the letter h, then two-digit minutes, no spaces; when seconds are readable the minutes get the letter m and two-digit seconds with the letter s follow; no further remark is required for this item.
10h38m30s
